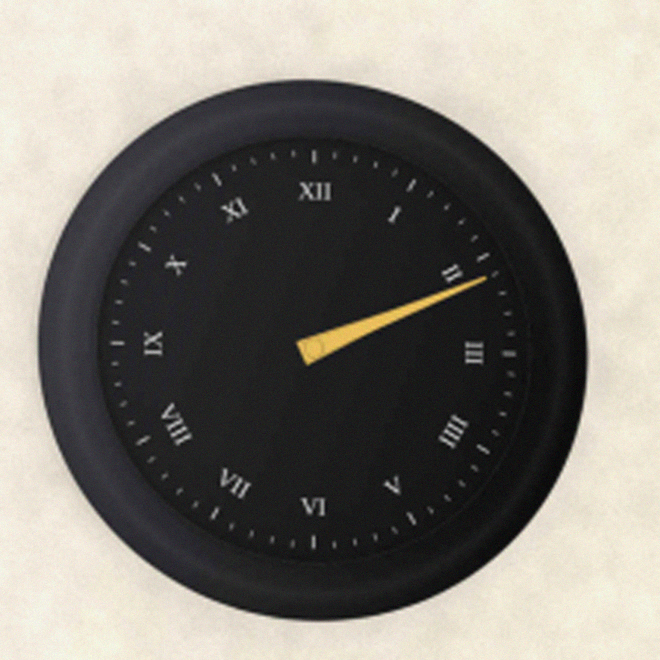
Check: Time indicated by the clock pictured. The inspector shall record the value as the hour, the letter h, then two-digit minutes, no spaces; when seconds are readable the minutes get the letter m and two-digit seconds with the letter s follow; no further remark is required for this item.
2h11
